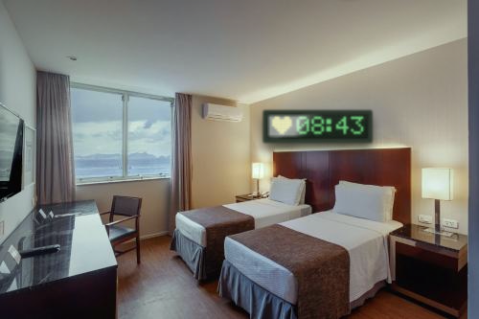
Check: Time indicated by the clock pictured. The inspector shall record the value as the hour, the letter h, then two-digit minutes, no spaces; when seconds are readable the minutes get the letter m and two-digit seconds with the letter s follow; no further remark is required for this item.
8h43
